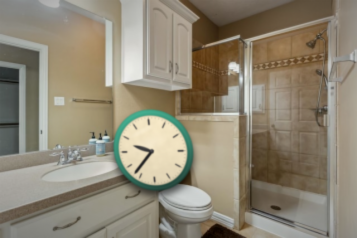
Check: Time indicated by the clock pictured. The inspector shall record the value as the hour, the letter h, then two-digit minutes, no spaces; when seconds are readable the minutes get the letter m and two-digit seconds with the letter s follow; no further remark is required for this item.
9h37
